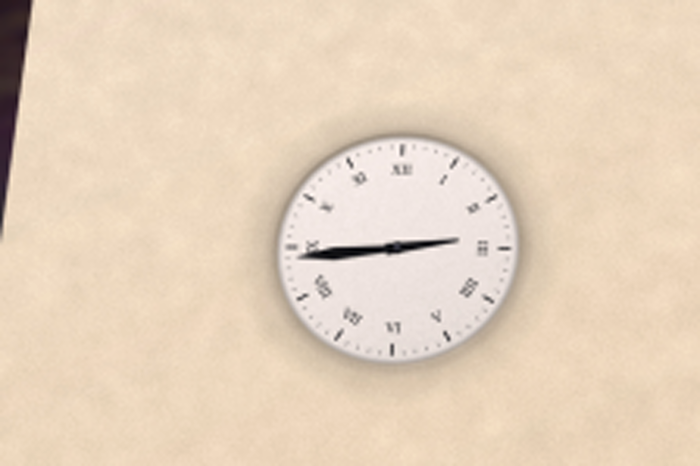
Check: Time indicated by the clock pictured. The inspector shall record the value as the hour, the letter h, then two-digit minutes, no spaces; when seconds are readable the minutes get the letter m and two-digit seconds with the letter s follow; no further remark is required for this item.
2h44
